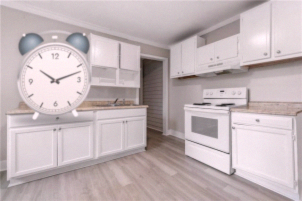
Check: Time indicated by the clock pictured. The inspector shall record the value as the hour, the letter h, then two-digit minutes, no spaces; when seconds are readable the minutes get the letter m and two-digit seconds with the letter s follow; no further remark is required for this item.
10h12
